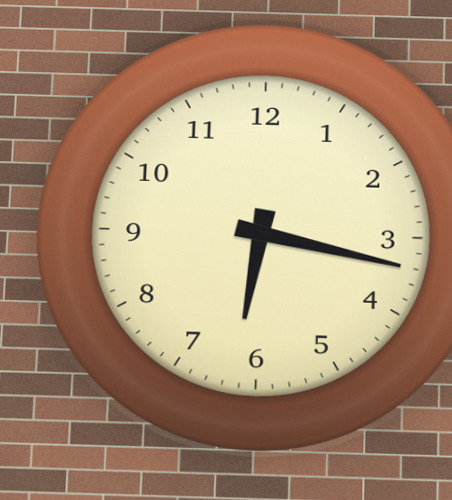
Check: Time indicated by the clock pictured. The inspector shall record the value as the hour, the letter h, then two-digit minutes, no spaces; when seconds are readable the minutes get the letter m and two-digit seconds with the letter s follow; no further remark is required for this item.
6h17
